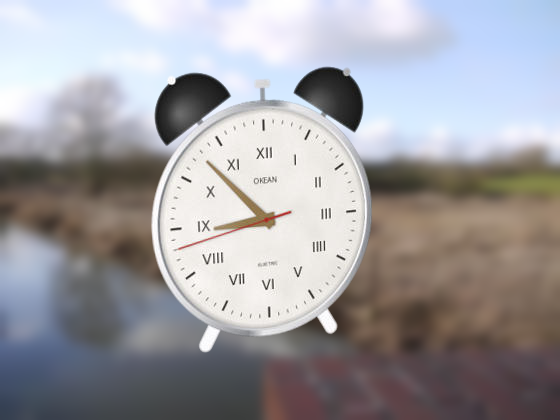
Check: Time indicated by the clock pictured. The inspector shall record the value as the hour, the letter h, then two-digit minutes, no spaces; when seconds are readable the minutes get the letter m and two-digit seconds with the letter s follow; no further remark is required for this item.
8h52m43s
